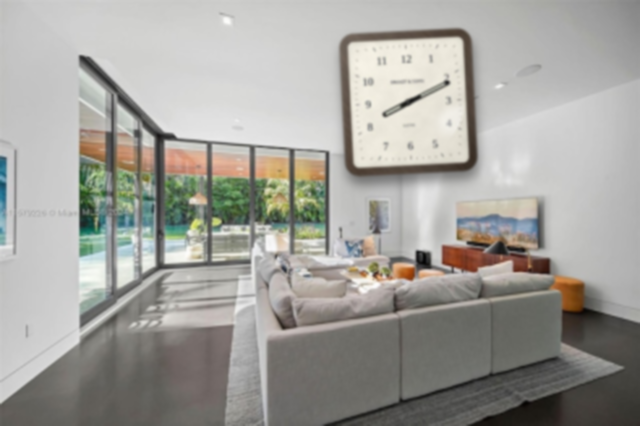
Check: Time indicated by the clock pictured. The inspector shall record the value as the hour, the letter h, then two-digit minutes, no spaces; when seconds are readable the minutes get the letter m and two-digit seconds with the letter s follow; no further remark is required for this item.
8h11
